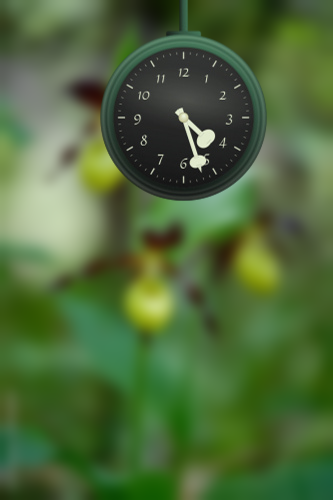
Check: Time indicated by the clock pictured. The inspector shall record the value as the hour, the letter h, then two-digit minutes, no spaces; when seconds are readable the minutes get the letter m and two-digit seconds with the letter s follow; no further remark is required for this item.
4h27
